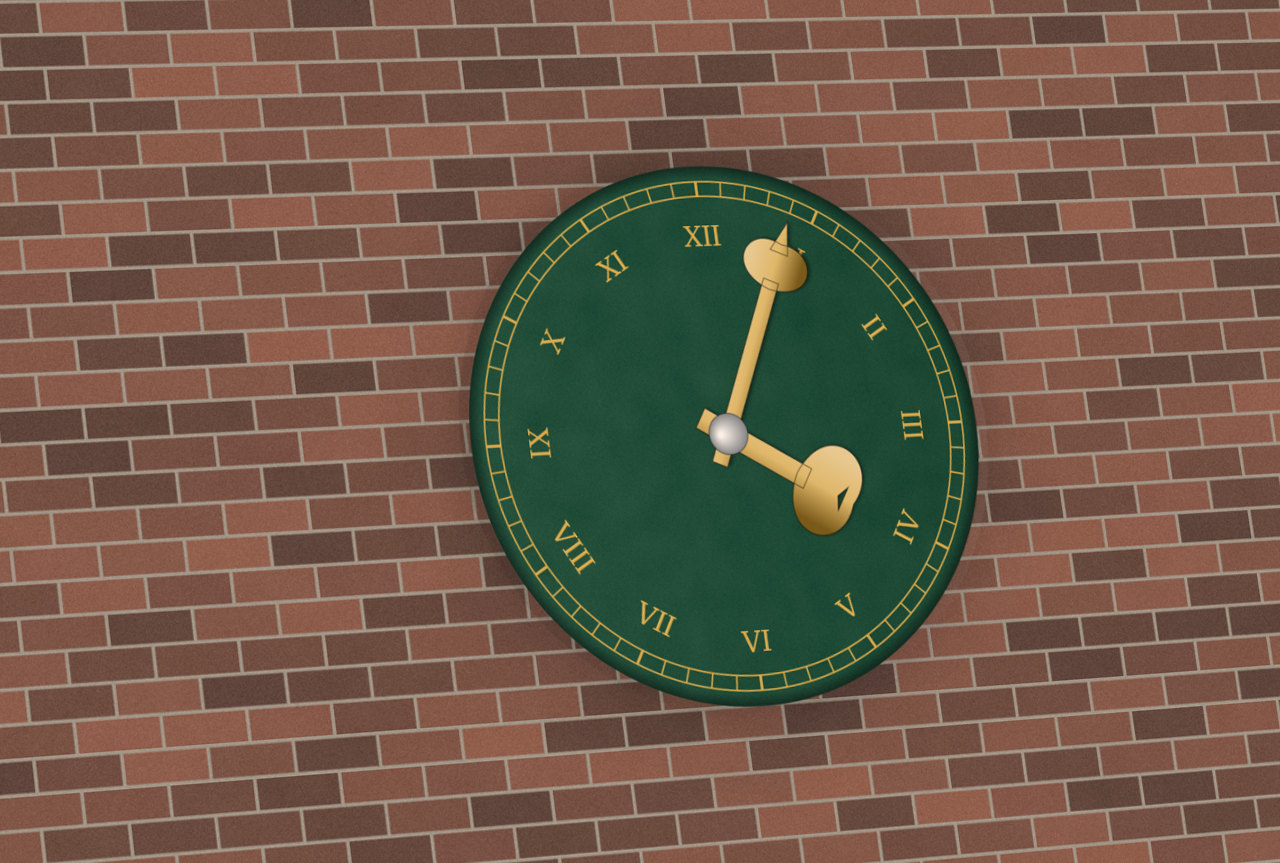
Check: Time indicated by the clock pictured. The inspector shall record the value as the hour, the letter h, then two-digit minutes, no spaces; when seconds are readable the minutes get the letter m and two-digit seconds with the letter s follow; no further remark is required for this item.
4h04
